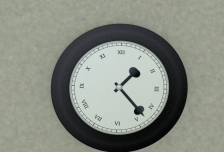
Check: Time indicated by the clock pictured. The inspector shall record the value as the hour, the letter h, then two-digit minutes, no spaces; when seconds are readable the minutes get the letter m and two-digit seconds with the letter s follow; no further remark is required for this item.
1h23
